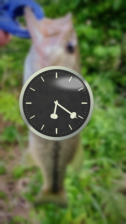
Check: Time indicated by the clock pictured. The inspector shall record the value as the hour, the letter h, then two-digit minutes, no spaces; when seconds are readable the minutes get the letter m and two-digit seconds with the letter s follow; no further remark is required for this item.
6h21
